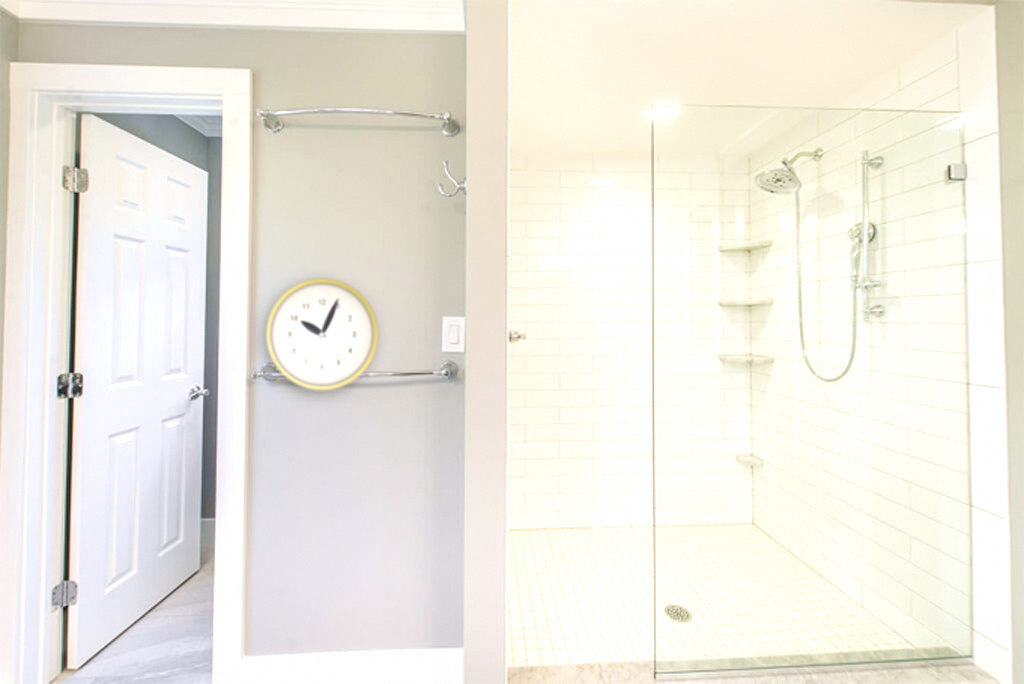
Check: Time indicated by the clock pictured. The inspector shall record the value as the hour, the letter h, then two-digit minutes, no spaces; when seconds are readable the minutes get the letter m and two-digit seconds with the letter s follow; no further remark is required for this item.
10h04
